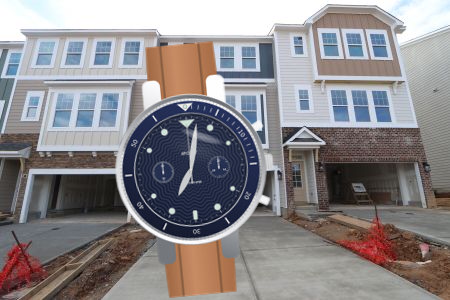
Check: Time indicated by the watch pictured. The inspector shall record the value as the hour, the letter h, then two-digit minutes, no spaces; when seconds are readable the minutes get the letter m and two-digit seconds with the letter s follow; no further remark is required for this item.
7h02
